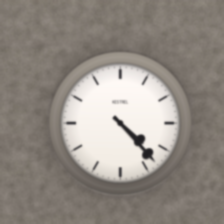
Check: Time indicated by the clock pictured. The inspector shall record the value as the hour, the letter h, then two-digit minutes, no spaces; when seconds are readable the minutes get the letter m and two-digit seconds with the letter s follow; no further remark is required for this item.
4h23
